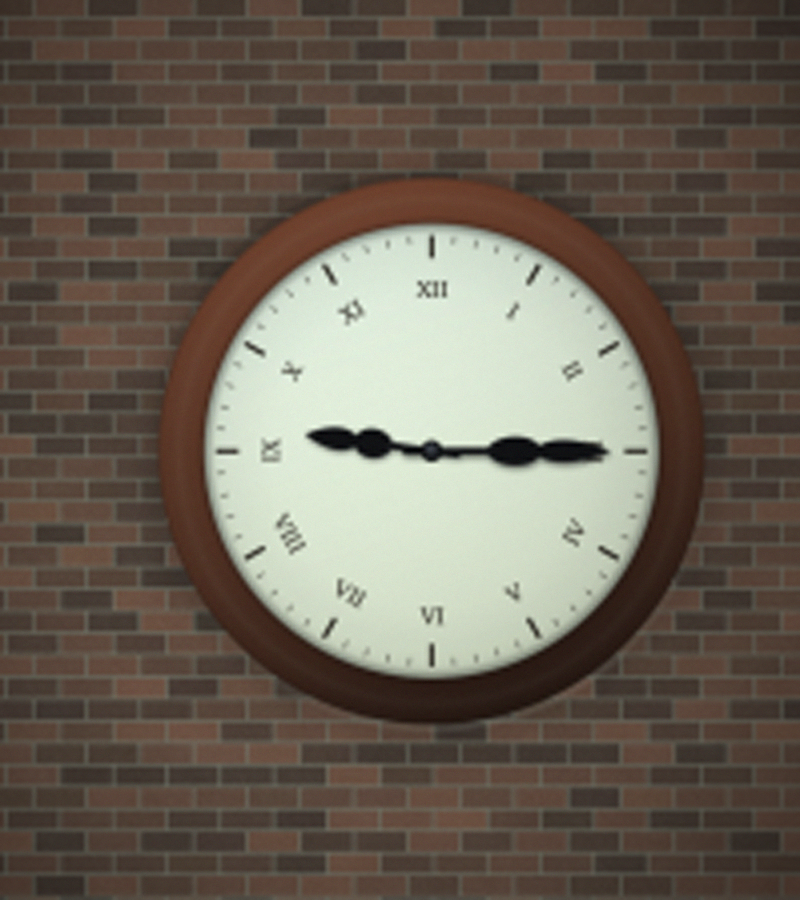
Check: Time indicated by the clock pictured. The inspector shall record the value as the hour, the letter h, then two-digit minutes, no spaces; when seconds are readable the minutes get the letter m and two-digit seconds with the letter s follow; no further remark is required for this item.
9h15
